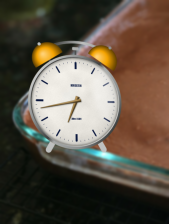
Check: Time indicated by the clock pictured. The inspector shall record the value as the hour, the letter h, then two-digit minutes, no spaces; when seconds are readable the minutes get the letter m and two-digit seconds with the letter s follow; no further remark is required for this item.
6h43
